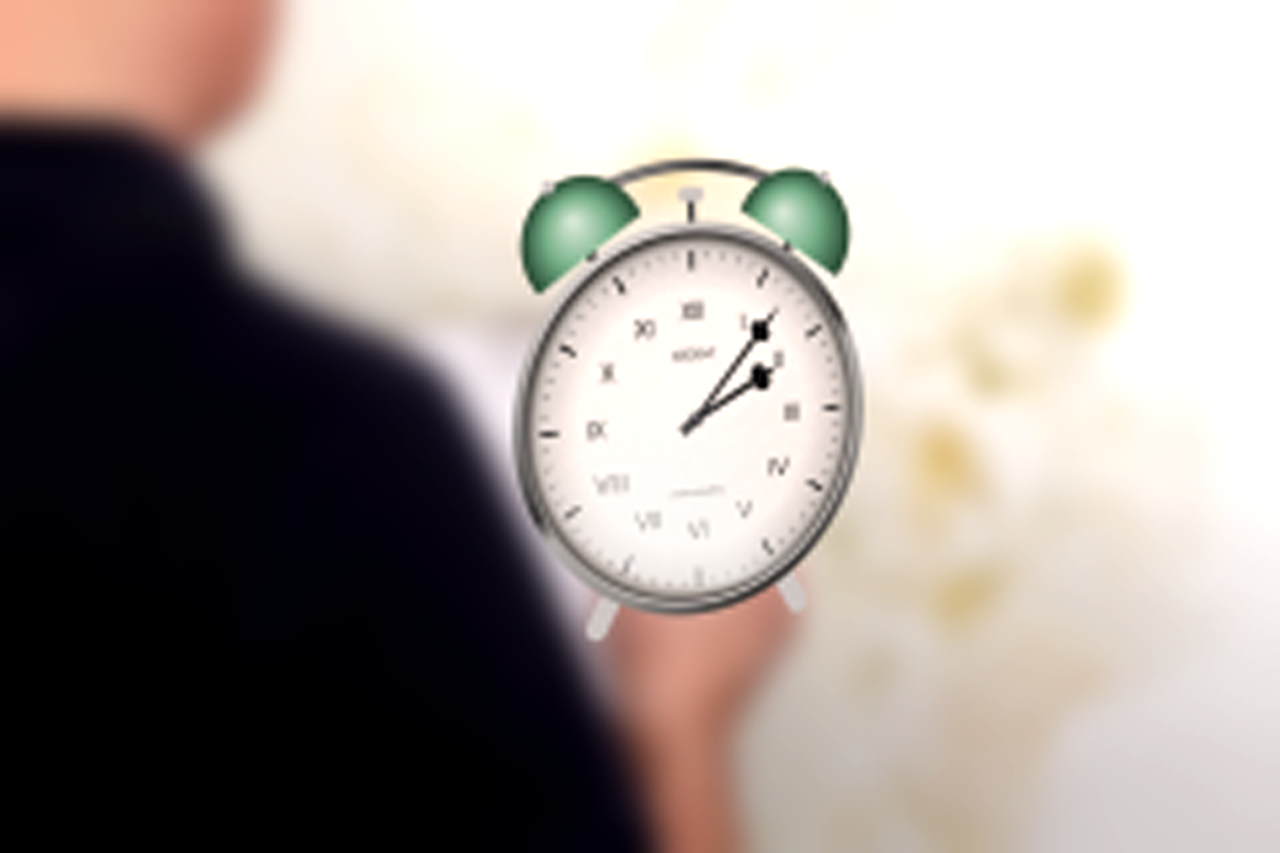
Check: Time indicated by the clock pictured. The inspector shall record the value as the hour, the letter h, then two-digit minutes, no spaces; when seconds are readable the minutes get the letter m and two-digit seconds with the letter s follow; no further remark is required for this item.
2h07
